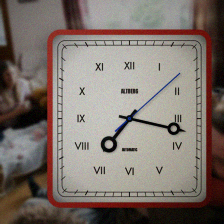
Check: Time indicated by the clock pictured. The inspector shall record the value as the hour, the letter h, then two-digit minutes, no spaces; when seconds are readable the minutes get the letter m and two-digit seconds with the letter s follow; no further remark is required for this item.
7h17m08s
